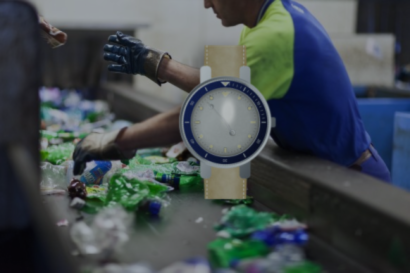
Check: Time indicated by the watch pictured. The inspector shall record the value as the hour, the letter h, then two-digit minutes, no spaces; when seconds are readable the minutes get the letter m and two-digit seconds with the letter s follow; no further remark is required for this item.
4h53
